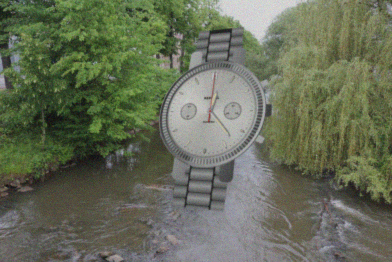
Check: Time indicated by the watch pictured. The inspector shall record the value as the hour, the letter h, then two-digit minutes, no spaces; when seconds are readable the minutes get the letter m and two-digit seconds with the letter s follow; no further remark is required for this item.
12h23
